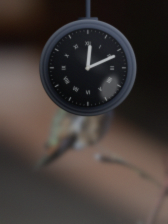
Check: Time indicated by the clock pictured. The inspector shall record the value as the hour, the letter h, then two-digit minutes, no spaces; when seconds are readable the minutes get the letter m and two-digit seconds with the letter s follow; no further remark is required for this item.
12h11
